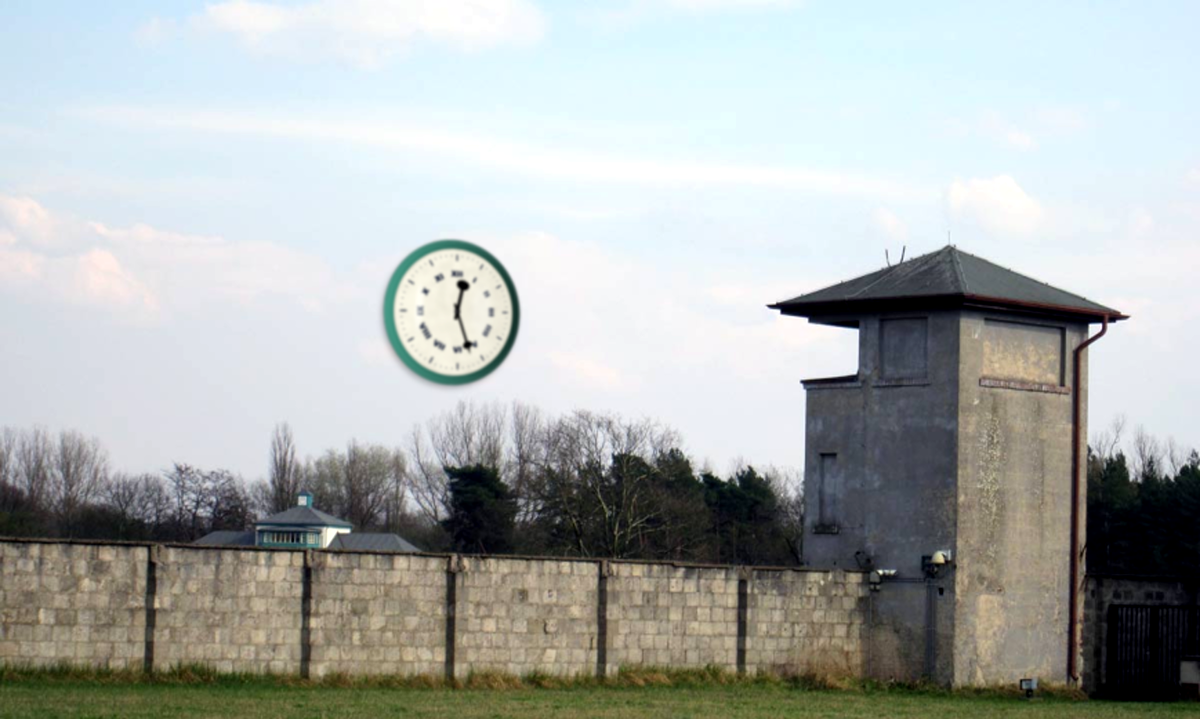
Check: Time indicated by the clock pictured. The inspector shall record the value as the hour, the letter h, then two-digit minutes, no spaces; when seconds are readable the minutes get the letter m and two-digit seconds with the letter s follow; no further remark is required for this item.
12h27
